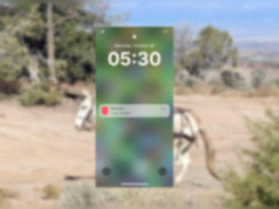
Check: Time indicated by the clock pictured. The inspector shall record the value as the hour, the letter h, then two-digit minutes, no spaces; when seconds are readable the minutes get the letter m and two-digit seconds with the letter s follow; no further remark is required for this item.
5h30
